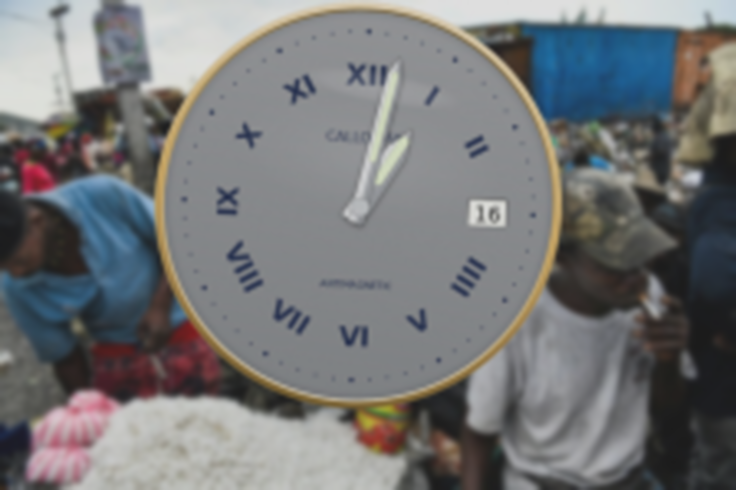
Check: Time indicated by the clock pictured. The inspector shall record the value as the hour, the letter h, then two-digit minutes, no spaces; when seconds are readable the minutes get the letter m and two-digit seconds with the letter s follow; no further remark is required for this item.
1h02
